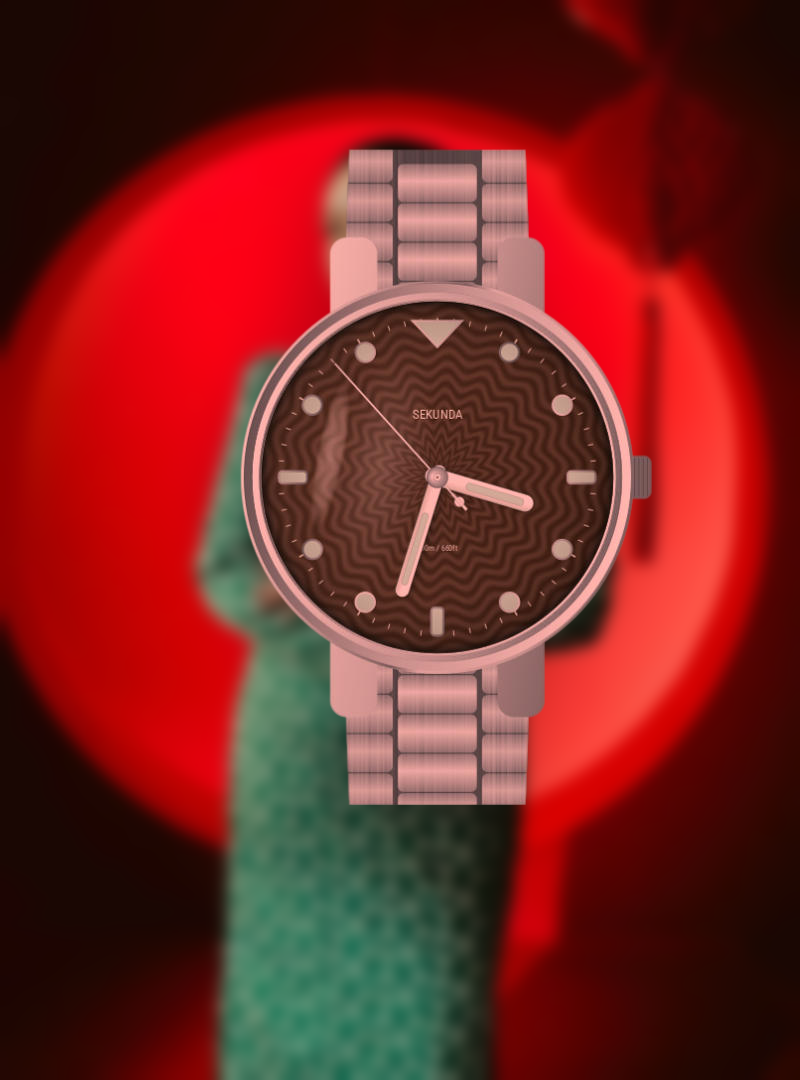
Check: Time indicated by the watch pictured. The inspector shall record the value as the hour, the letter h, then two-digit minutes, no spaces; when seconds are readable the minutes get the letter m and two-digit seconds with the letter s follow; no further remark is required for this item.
3h32m53s
